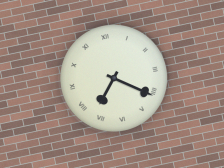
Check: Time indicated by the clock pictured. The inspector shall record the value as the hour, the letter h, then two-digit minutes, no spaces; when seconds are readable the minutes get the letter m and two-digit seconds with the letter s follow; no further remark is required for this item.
7h21
